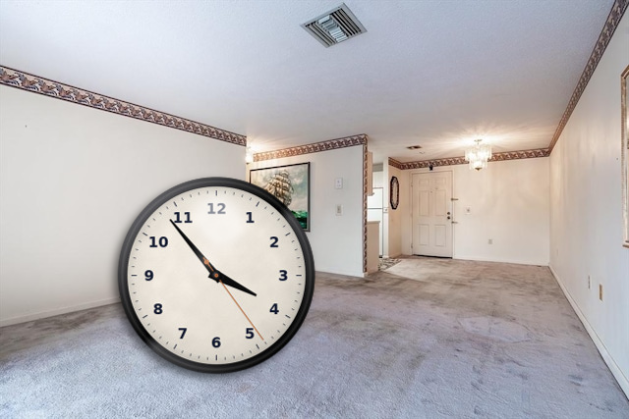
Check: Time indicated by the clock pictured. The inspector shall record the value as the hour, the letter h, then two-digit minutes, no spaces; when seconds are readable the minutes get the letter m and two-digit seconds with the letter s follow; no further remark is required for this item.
3h53m24s
